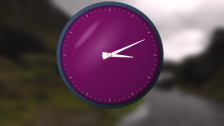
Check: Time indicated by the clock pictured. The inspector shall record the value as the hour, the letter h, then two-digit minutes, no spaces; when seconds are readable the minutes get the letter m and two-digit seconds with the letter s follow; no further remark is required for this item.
3h11
